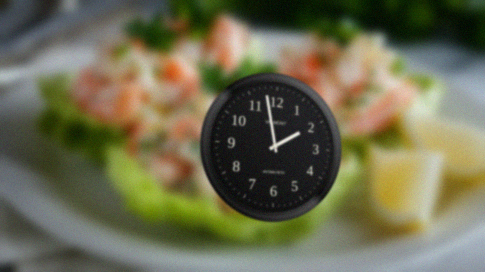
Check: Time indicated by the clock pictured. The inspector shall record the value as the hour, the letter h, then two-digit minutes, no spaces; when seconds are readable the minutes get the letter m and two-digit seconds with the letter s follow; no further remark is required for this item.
1h58
